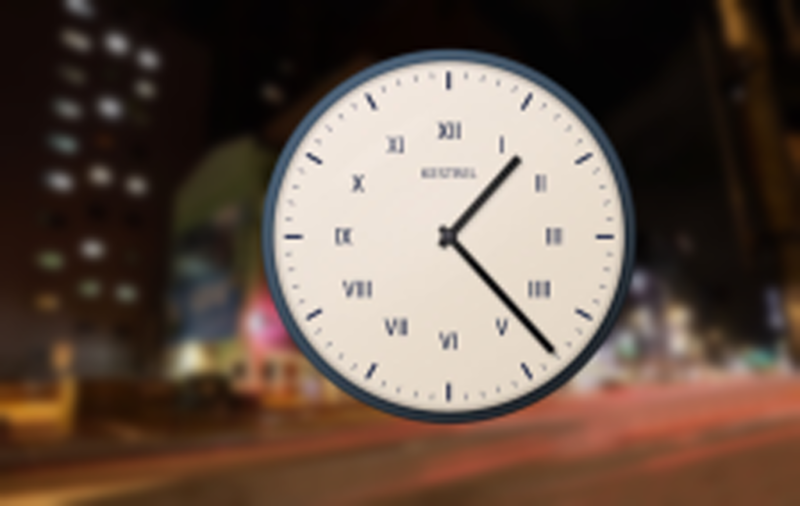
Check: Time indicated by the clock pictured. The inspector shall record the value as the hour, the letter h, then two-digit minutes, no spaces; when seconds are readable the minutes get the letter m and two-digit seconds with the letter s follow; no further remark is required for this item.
1h23
